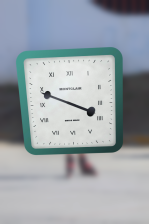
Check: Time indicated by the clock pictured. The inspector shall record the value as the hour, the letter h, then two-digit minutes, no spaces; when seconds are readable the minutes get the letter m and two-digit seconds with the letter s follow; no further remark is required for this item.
3h49
